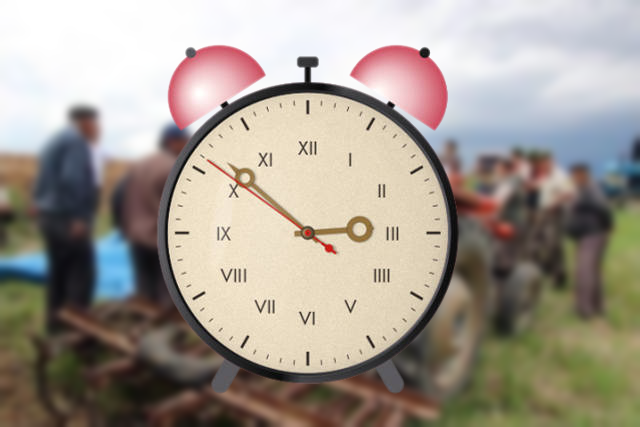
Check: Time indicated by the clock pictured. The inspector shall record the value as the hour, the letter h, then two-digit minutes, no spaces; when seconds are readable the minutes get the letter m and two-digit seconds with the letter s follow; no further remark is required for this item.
2h51m51s
